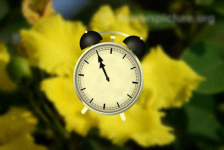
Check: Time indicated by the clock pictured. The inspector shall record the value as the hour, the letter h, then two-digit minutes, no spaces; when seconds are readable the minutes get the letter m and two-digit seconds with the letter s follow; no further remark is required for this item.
10h55
